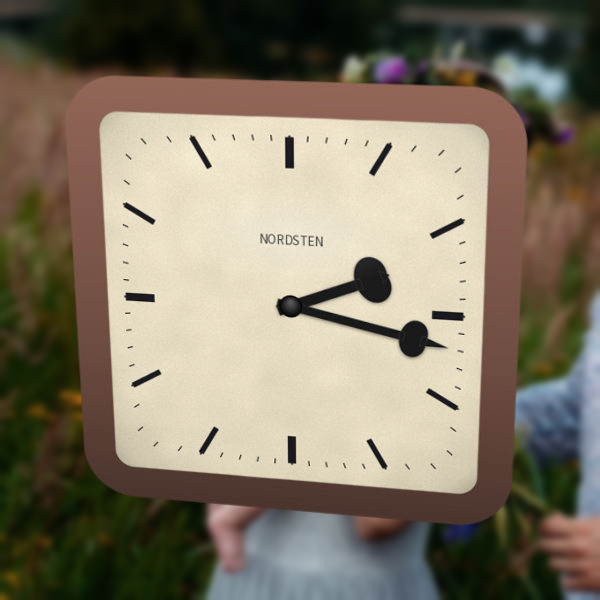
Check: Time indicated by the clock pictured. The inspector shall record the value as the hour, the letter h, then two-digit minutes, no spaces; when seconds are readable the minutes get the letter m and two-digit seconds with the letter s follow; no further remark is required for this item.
2h17
